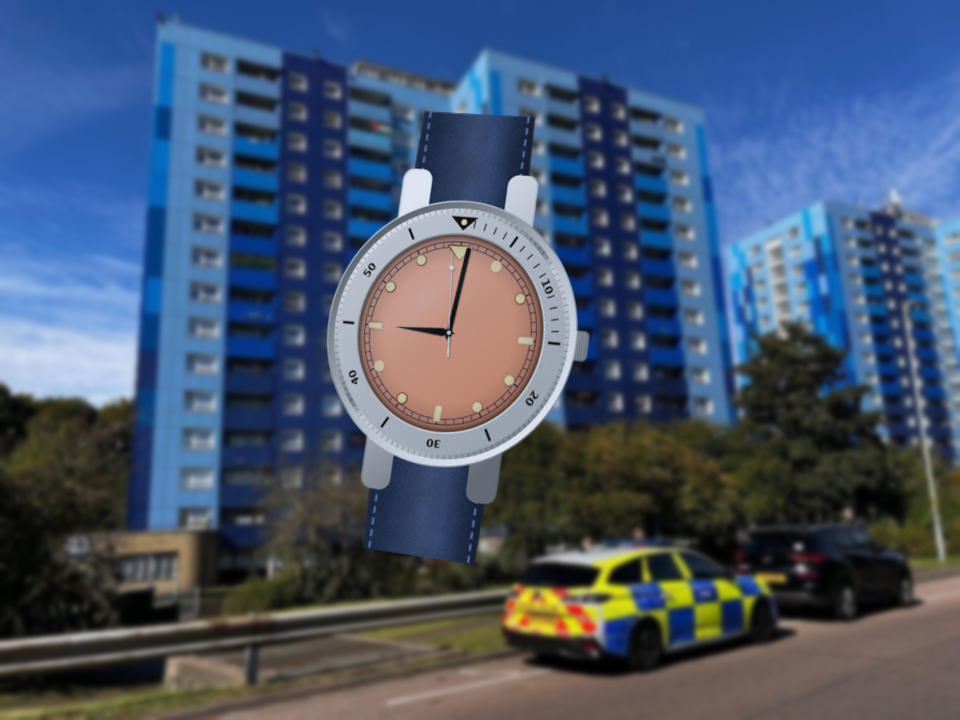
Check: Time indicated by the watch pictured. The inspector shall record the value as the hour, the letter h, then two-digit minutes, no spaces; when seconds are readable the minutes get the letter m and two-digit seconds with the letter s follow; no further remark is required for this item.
9h00m59s
